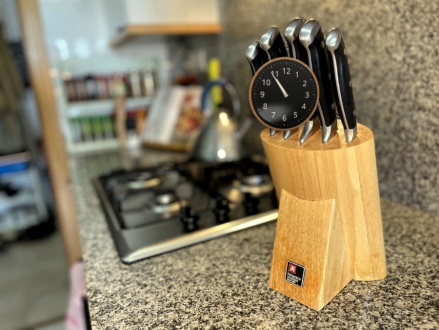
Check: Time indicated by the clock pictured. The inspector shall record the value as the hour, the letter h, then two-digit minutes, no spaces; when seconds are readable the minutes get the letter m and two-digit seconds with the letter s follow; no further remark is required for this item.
10h54
